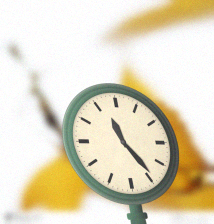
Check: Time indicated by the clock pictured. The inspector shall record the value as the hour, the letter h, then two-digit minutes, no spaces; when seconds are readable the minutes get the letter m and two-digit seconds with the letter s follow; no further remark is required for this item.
11h24
